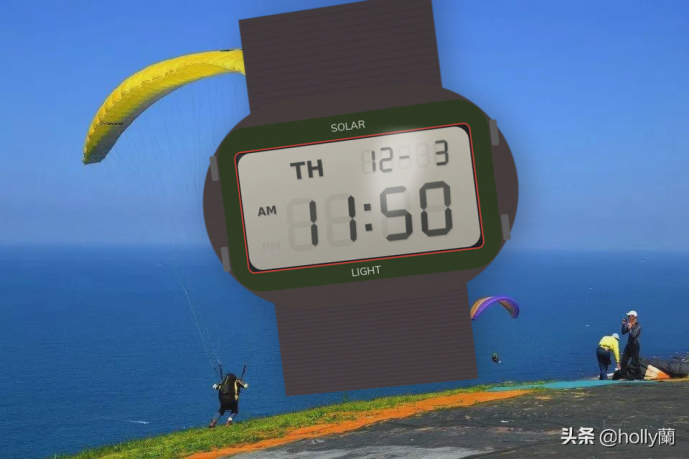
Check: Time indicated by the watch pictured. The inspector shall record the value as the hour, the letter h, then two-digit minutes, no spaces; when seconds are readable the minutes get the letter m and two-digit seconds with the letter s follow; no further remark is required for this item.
11h50
